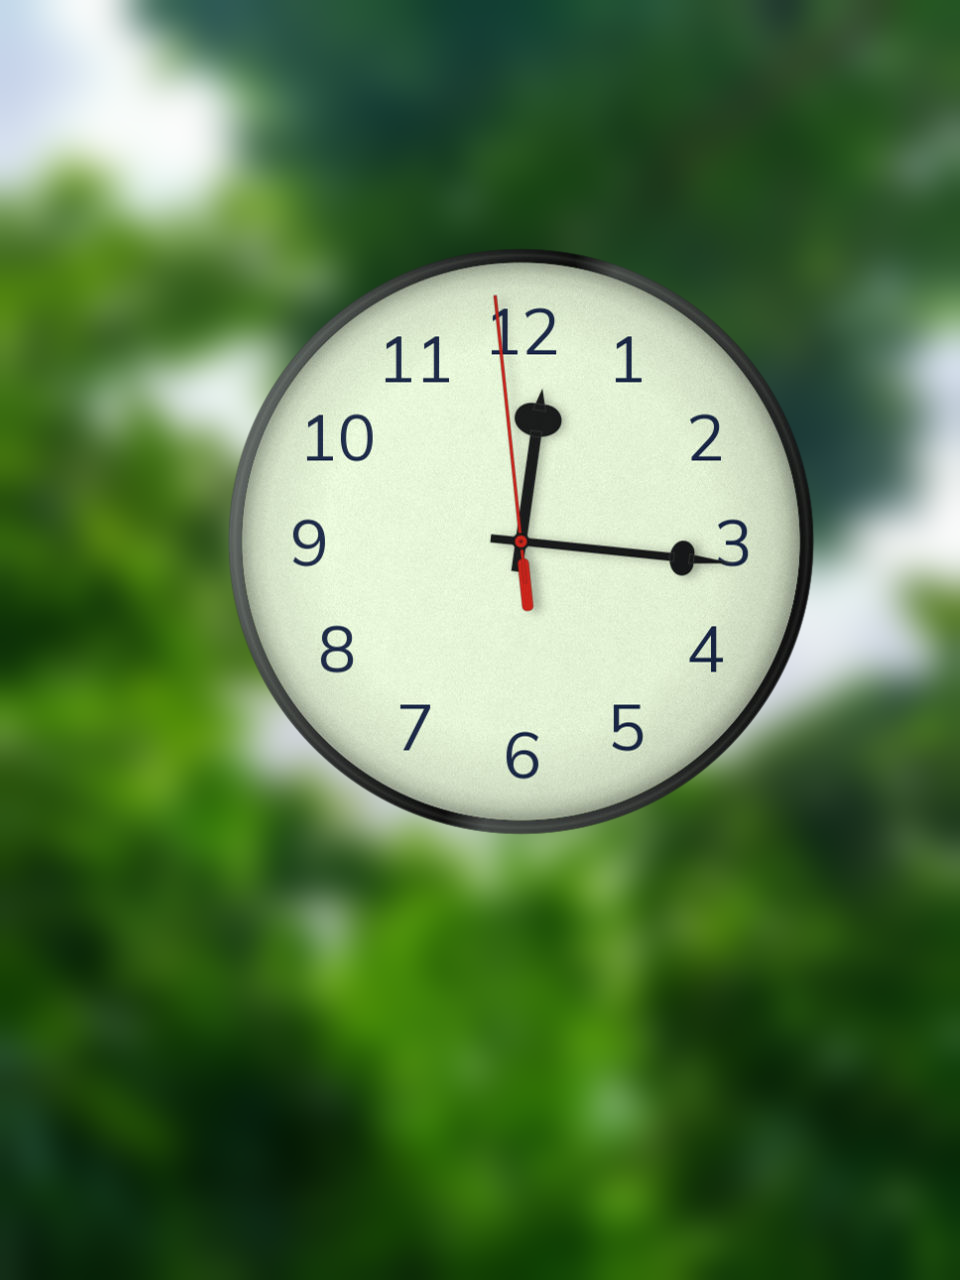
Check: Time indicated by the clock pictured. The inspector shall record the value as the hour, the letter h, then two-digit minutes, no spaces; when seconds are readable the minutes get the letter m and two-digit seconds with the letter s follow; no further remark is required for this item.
12h15m59s
